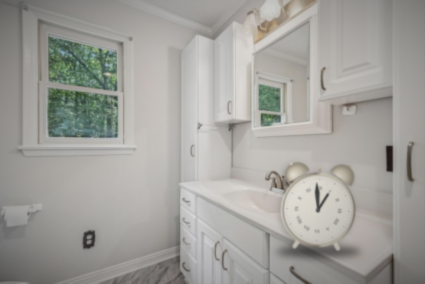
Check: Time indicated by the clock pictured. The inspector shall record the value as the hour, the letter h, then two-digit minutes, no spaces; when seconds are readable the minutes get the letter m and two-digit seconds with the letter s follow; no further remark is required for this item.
12h59
